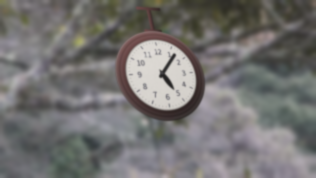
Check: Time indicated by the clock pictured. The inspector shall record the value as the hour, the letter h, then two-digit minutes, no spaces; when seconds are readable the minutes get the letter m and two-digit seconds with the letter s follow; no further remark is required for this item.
5h07
